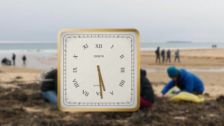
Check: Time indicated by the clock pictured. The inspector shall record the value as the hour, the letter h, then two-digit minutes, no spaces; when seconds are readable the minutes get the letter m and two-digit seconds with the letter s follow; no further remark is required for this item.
5h29
